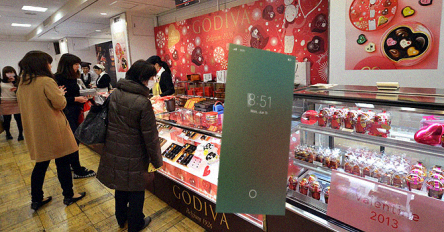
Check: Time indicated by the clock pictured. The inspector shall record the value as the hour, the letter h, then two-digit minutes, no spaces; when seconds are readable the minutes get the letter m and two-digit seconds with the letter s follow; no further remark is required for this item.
8h51
